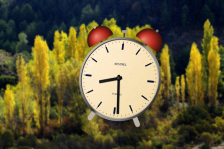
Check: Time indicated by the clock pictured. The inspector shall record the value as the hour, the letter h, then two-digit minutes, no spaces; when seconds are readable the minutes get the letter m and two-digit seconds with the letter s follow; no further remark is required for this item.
8h29
